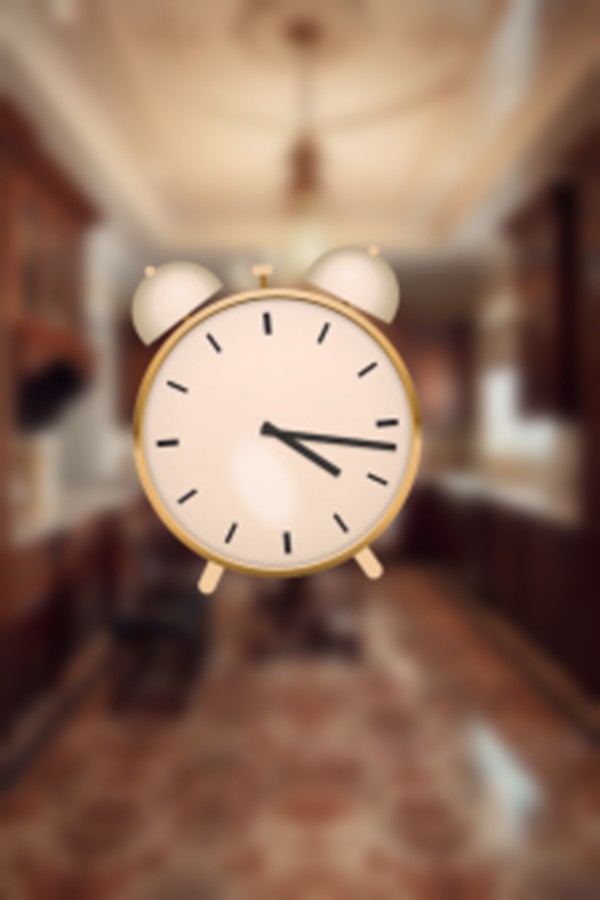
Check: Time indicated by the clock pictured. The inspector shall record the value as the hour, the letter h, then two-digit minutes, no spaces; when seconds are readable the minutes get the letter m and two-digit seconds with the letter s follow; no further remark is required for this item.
4h17
